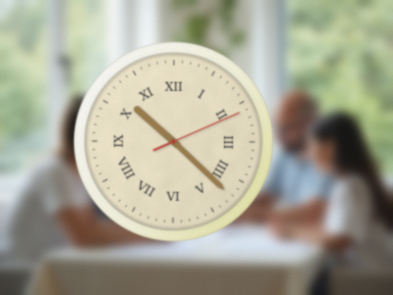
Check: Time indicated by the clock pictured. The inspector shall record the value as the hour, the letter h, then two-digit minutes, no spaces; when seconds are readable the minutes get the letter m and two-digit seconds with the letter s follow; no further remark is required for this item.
10h22m11s
